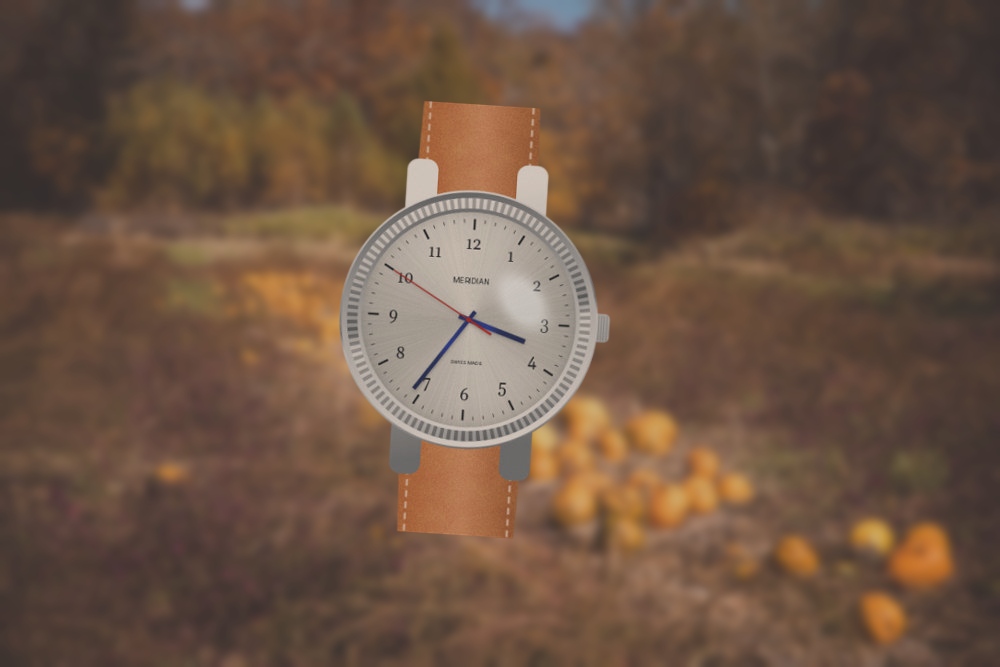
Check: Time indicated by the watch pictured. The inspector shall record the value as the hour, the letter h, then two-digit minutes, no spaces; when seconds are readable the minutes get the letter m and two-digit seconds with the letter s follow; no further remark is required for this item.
3h35m50s
